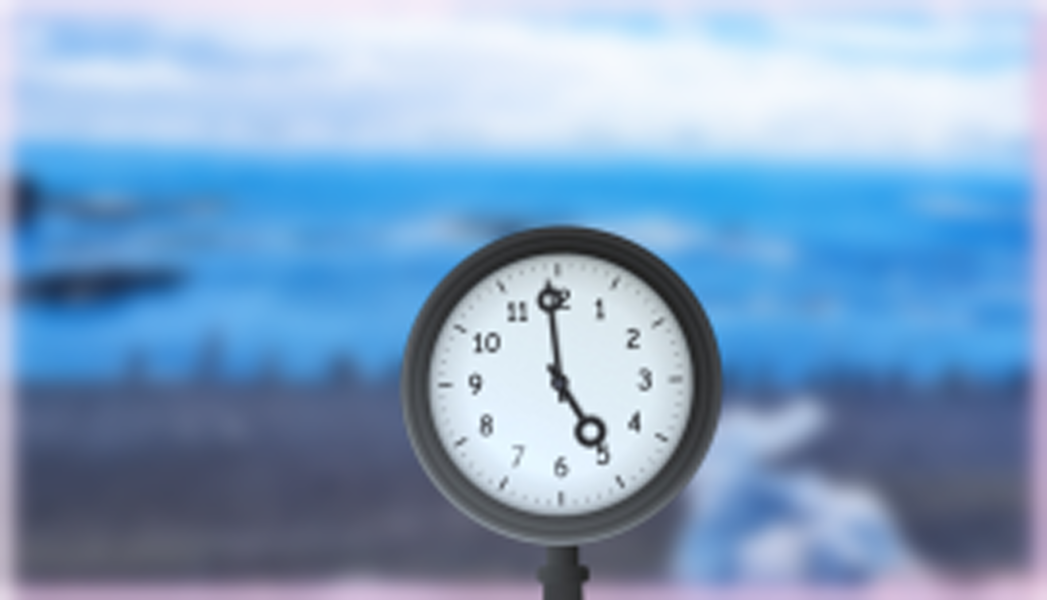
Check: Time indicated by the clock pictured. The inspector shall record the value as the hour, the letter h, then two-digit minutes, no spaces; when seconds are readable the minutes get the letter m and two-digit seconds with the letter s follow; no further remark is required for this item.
4h59
